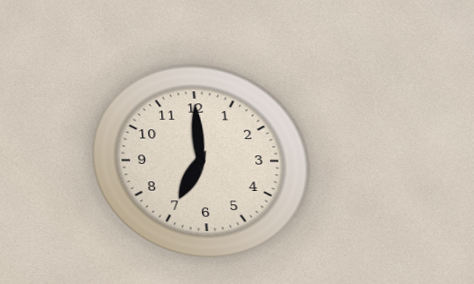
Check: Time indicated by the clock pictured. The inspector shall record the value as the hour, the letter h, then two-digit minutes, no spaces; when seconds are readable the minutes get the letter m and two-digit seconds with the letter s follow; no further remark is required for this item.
7h00
